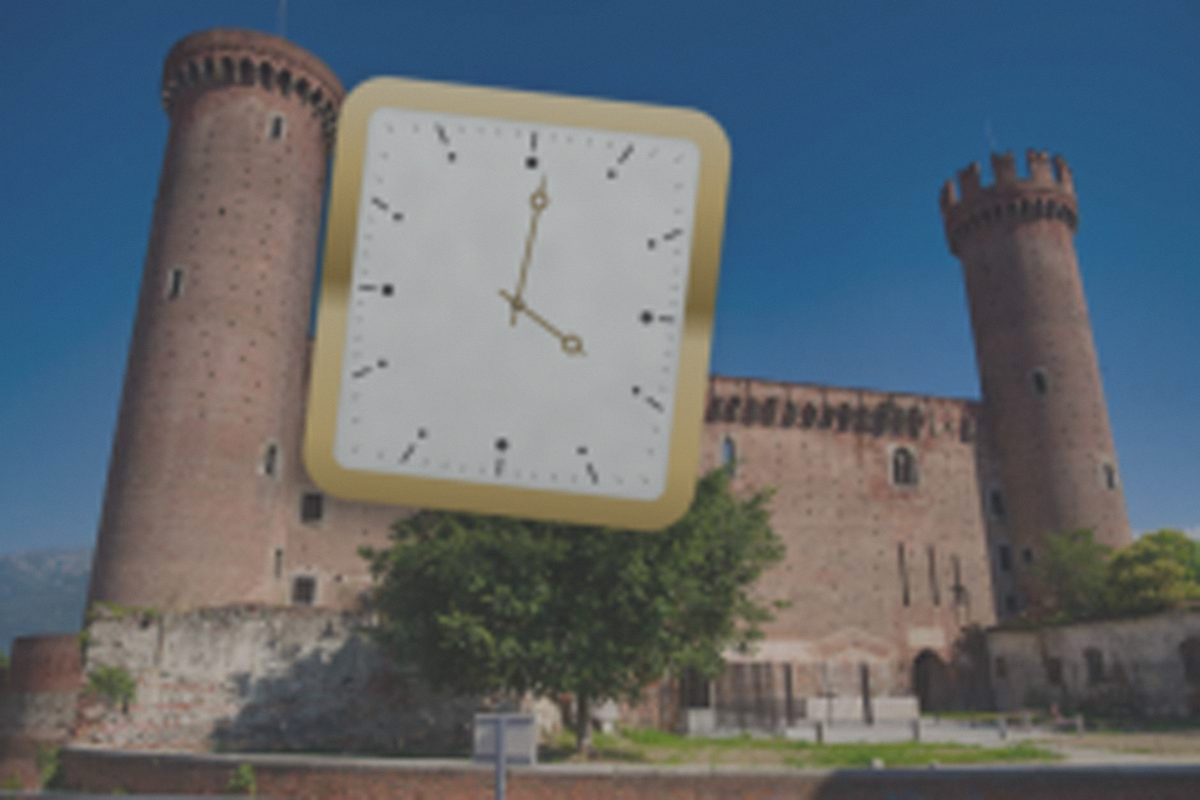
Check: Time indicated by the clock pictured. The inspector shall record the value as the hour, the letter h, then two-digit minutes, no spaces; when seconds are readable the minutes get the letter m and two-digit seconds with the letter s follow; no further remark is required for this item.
4h01
